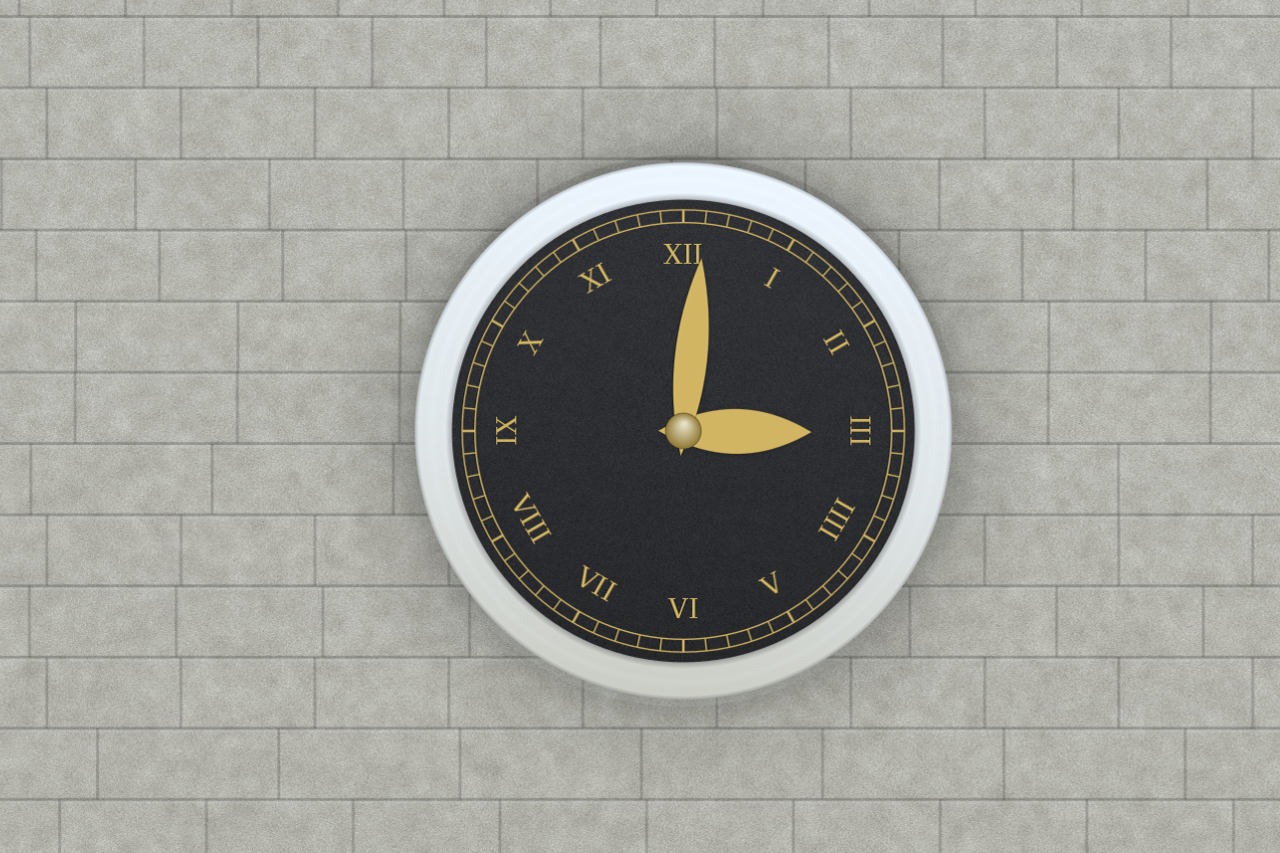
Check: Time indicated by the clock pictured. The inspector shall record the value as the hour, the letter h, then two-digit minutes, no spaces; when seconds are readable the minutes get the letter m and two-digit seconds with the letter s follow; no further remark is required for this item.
3h01
